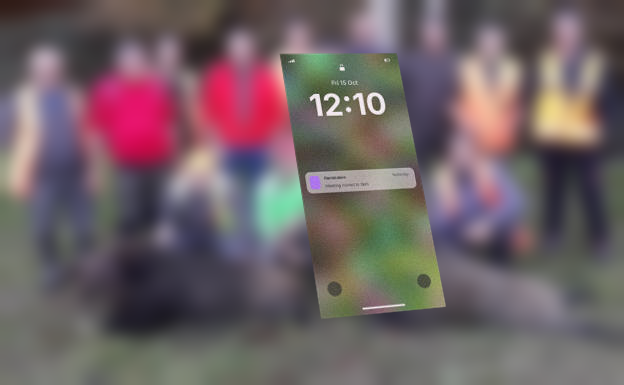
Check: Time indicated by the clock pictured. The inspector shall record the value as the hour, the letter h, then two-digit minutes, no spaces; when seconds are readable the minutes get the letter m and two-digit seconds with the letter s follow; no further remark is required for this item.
12h10
